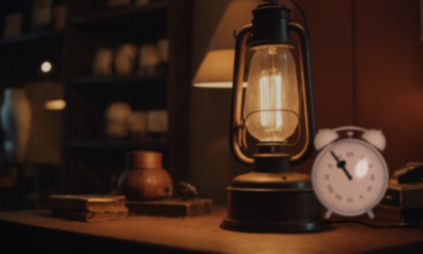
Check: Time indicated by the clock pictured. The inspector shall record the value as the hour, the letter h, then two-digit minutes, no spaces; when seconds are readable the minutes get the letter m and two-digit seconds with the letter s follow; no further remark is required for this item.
10h54
